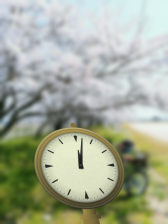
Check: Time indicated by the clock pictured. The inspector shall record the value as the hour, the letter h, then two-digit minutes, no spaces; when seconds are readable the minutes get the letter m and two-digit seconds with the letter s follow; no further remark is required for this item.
12h02
